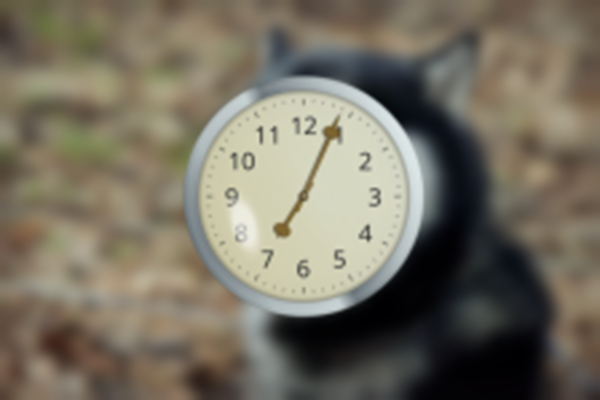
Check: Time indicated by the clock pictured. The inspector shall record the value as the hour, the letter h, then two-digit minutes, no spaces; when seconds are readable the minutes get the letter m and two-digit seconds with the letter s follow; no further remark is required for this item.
7h04
